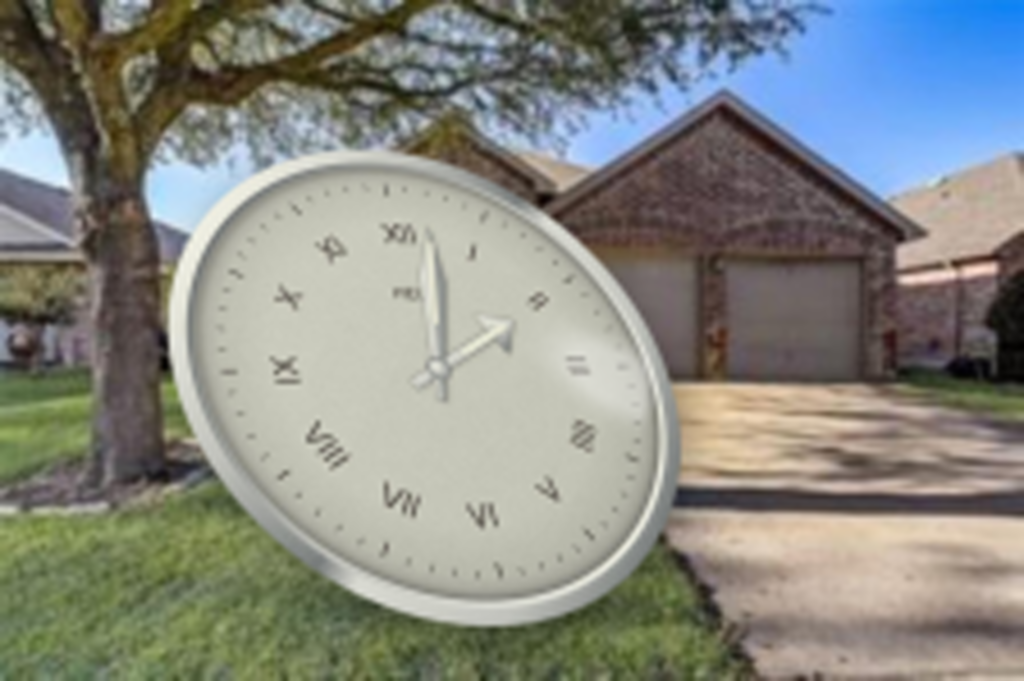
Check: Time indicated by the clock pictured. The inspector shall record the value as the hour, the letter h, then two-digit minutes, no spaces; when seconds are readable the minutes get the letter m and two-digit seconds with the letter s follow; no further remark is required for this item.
2h02
